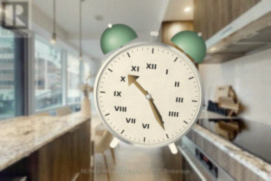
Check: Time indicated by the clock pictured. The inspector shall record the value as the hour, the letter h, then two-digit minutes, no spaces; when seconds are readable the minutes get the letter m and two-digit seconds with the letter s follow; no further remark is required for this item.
10h25
